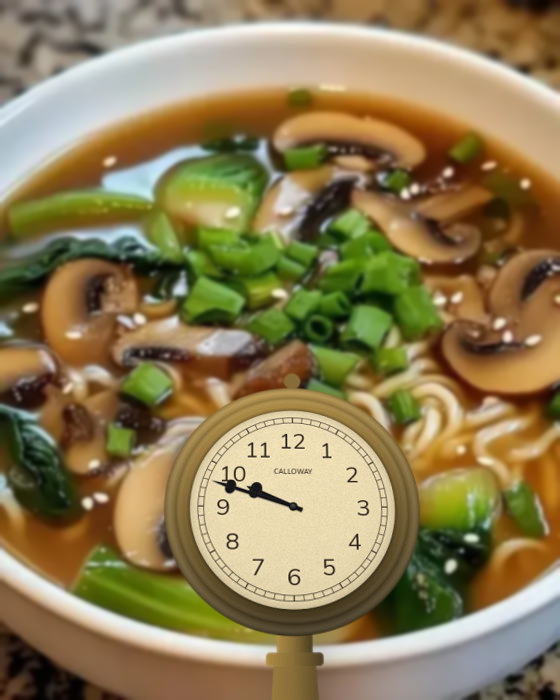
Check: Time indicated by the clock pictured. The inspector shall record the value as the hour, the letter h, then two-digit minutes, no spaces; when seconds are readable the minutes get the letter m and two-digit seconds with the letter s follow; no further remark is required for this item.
9h48
